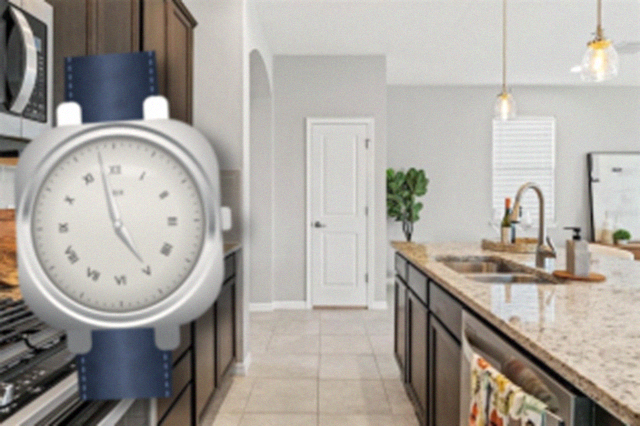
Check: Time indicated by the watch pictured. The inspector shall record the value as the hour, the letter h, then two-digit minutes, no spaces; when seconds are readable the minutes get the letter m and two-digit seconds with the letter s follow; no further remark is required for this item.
4h58
